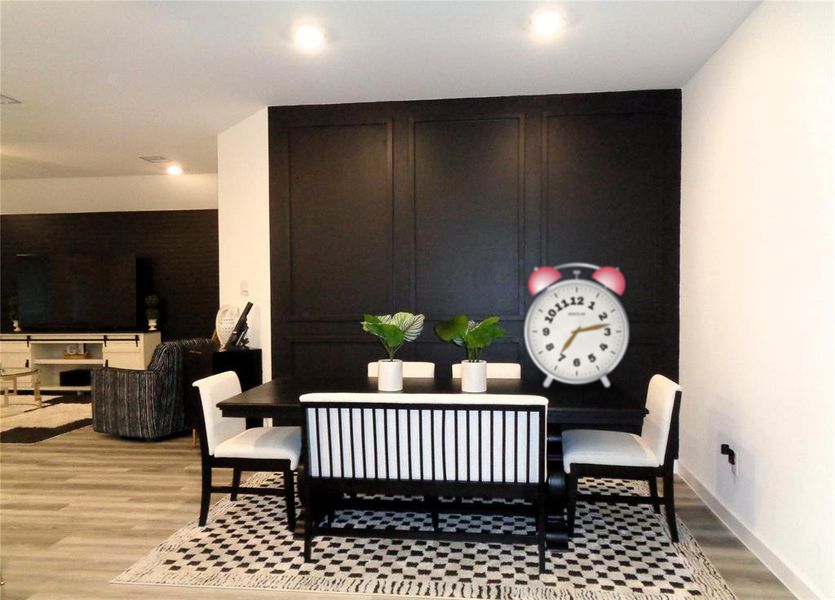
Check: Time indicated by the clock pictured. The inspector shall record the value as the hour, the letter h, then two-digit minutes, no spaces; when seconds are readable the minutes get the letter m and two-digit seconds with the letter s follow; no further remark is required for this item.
7h13
